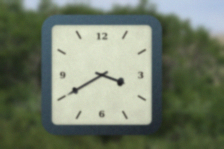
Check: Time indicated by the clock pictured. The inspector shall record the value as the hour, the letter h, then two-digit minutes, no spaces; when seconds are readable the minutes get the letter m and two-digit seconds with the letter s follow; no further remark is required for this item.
3h40
